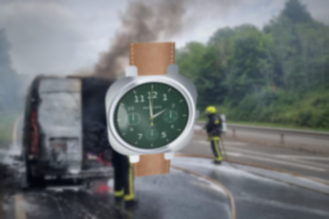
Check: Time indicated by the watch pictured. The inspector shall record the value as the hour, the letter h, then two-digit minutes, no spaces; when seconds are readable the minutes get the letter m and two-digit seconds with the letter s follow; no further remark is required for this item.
1h59
